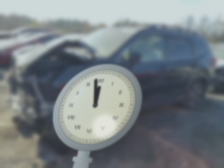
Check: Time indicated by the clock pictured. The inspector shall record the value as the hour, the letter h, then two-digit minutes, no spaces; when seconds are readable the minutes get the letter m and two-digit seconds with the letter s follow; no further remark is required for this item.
11h58
